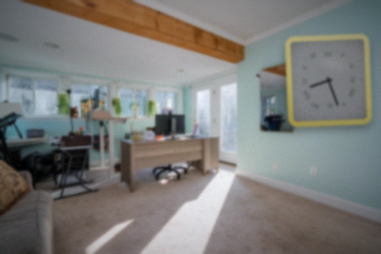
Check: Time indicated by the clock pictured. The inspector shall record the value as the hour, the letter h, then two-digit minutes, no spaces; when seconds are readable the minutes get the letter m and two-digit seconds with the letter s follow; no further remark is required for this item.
8h27
